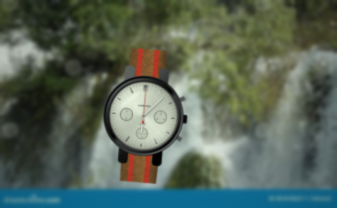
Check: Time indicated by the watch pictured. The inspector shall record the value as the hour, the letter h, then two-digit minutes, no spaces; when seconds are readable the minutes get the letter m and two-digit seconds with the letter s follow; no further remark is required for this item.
6h07
